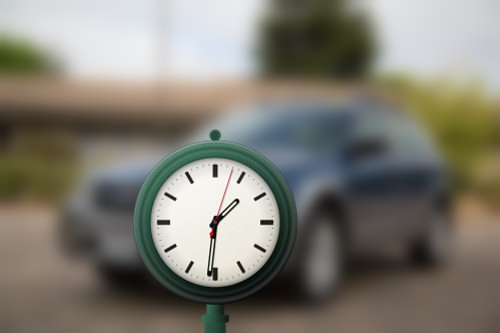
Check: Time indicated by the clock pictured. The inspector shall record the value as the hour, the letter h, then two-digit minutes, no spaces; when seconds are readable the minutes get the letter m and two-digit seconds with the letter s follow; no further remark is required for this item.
1h31m03s
